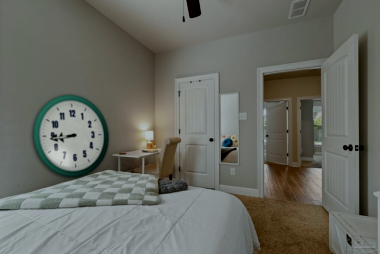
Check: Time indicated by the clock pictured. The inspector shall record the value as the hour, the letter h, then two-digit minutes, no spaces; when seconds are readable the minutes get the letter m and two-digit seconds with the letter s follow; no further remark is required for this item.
8h44
